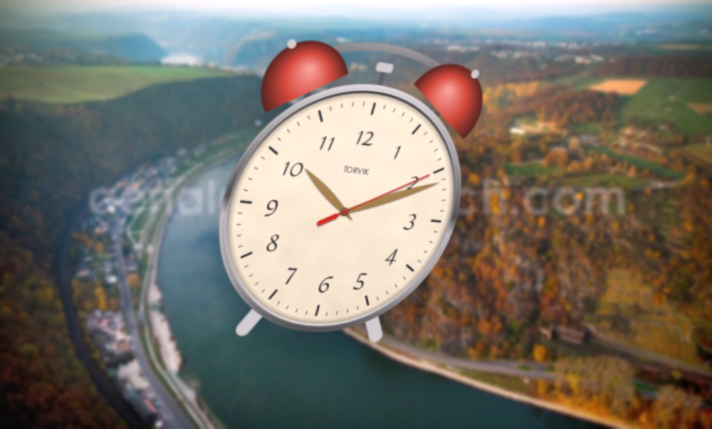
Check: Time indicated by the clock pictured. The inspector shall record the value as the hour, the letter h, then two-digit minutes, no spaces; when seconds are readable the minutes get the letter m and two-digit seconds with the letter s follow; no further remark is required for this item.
10h11m10s
